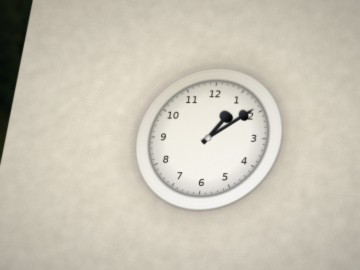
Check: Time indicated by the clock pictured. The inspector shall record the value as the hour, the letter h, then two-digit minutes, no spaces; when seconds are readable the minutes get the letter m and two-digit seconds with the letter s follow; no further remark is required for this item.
1h09
